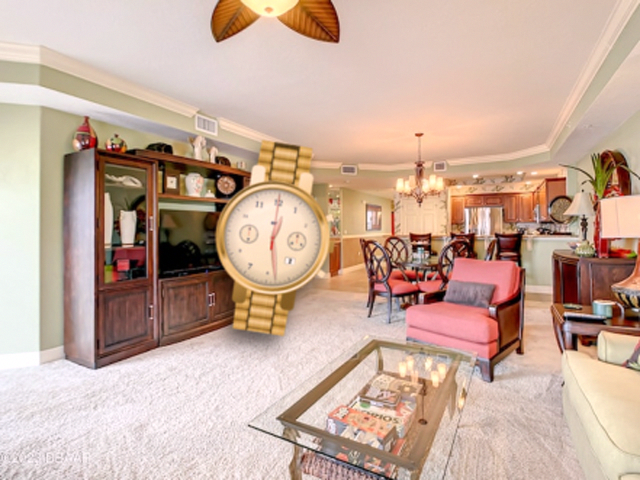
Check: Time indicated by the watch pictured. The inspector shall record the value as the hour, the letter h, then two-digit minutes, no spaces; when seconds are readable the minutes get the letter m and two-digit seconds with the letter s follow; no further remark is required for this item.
12h28
